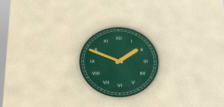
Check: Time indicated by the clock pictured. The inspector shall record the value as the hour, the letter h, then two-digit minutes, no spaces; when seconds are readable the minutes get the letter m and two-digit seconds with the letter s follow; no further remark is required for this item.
1h49
